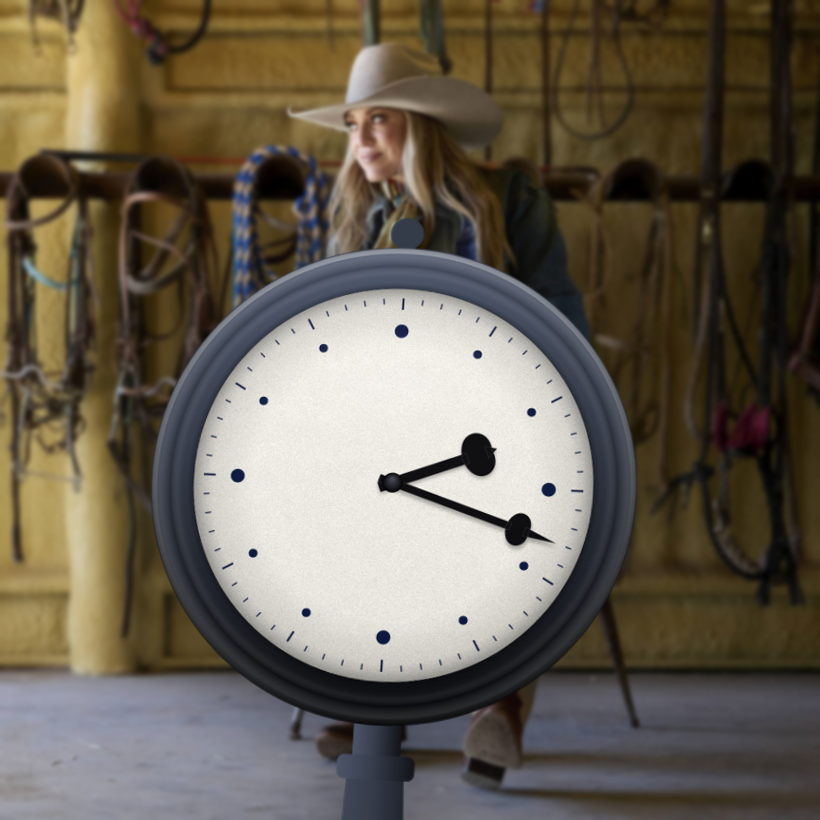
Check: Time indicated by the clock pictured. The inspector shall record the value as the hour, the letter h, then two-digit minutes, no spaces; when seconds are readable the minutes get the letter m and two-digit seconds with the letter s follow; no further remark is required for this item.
2h18
